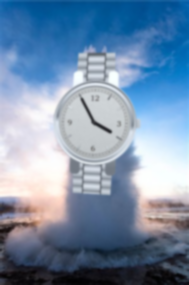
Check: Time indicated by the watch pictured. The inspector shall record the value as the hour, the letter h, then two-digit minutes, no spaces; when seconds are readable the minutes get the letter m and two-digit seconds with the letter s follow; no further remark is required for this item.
3h55
